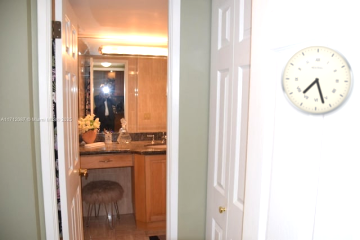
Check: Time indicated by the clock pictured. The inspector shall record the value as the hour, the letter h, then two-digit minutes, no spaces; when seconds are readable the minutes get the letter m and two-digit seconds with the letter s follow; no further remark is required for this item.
7h27
